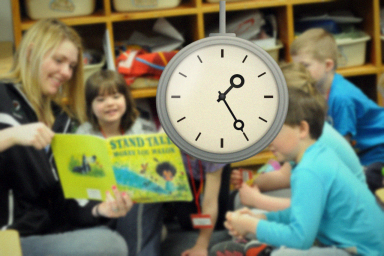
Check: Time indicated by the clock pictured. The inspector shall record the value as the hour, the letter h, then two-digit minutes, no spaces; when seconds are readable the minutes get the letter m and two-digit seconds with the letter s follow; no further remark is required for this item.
1h25
